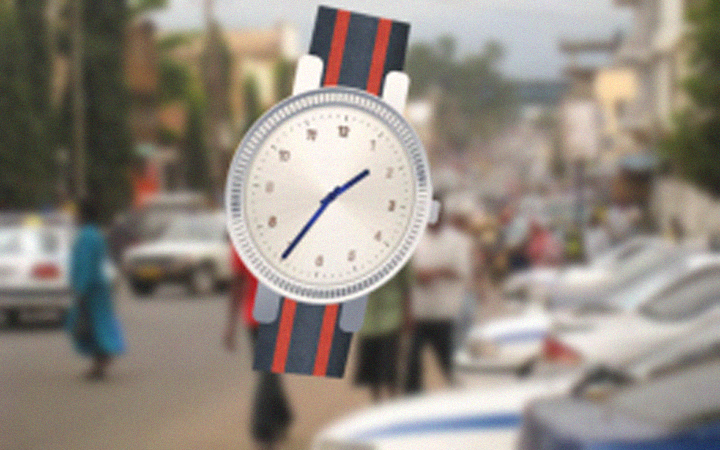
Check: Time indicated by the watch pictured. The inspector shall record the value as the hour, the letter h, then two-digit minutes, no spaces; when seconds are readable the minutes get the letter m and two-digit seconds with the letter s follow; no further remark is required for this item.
1h35
